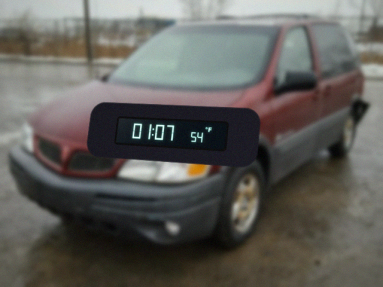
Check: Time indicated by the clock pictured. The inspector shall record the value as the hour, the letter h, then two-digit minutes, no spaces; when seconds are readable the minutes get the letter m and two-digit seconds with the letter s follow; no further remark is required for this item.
1h07
